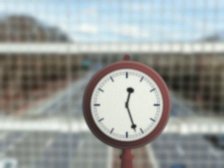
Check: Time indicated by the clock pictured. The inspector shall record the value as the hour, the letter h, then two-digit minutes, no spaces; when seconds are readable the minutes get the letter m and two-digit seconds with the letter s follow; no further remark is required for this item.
12h27
